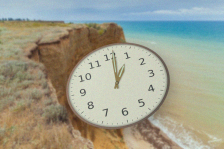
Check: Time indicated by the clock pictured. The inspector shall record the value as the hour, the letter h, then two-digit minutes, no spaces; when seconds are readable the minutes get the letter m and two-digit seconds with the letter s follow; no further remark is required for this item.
1h01
